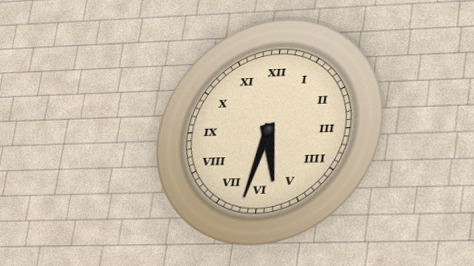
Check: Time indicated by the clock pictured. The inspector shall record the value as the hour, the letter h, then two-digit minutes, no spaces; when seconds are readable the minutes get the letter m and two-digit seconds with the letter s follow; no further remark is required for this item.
5h32
